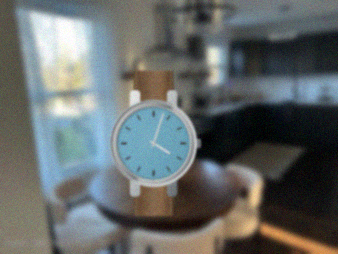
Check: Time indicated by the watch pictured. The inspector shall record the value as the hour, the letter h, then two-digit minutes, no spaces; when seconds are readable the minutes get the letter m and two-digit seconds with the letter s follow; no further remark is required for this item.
4h03
